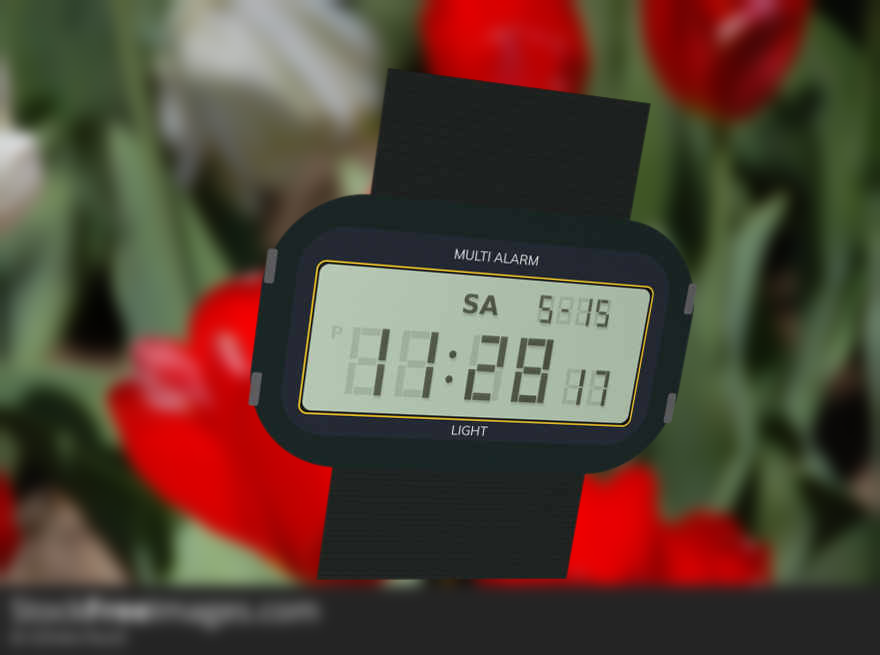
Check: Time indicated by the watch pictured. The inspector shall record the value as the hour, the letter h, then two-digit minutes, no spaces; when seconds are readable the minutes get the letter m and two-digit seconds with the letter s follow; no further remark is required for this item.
11h28m17s
